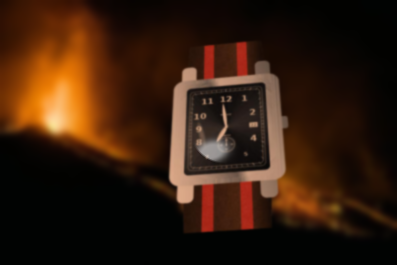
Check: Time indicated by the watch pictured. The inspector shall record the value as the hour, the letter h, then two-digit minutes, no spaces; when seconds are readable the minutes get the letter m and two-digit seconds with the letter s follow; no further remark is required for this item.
6h59
